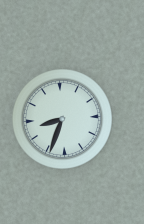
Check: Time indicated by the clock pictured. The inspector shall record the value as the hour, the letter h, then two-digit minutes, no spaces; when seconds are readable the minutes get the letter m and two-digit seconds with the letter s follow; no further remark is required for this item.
8h34
